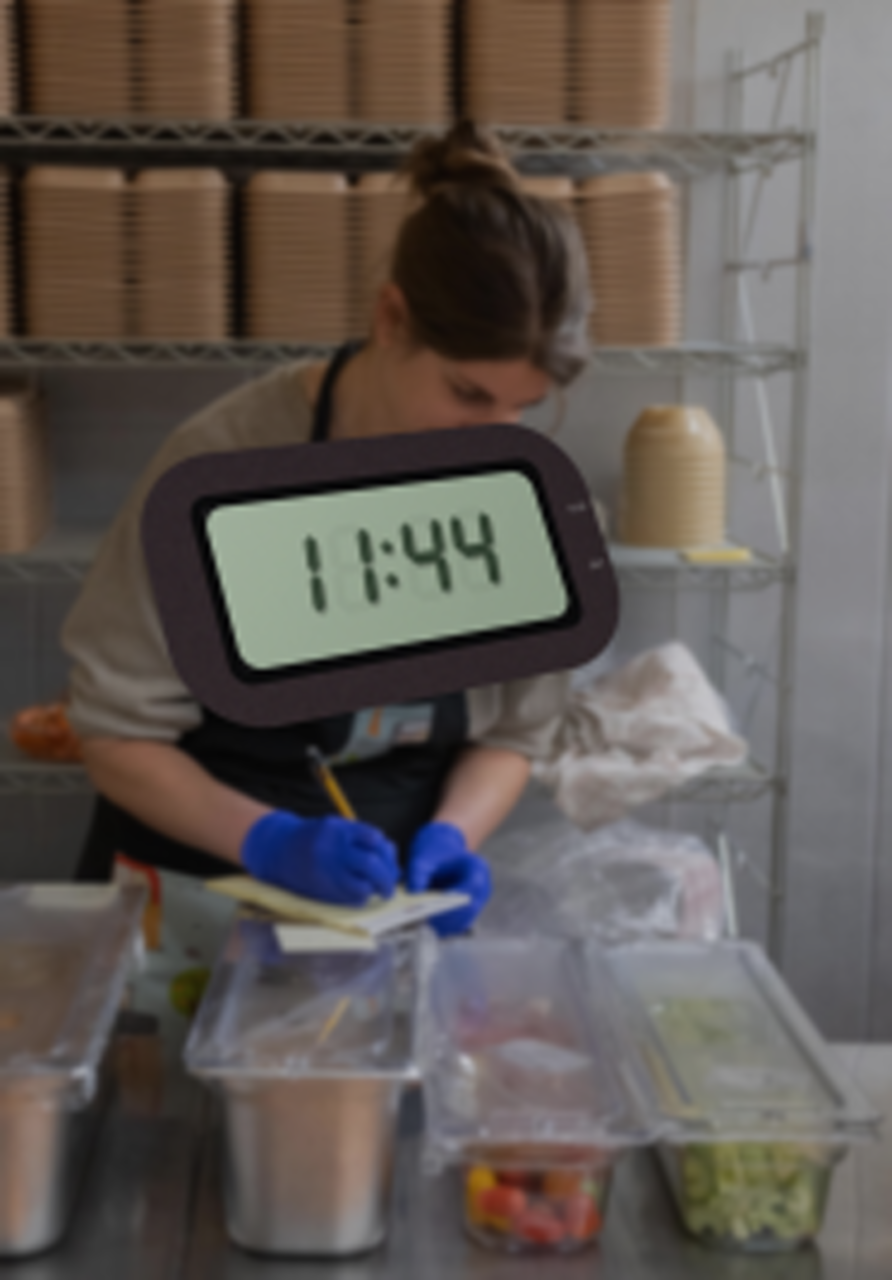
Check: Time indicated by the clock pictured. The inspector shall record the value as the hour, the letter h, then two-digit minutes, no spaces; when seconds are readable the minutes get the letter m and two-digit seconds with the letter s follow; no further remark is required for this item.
11h44
